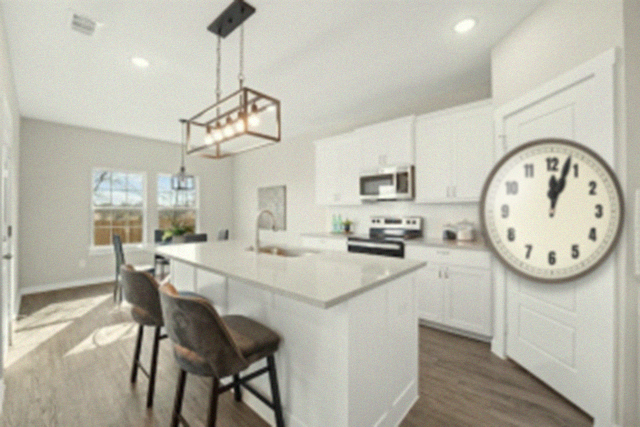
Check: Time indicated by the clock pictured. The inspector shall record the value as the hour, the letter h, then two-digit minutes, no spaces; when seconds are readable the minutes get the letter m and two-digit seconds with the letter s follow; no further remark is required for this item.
12h03
